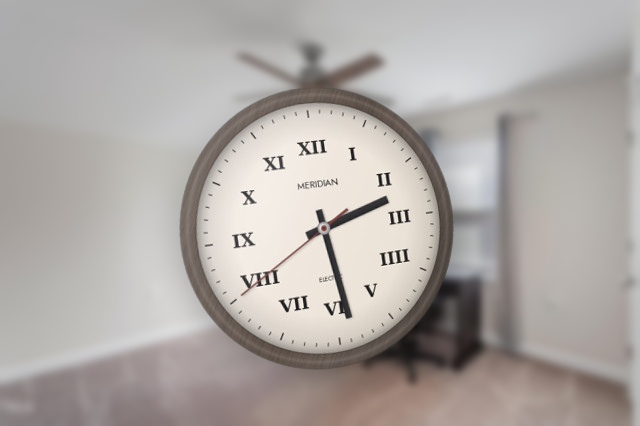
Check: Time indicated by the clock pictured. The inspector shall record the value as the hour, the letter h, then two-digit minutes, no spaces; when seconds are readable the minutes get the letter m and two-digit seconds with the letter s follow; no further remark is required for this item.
2h28m40s
